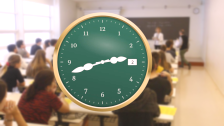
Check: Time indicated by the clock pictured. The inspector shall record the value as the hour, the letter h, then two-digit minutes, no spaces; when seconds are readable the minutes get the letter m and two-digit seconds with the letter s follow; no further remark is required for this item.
2h42
